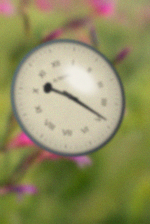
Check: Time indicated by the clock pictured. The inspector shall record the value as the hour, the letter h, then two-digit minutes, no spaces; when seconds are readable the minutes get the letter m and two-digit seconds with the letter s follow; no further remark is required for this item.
10h24
